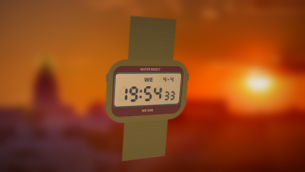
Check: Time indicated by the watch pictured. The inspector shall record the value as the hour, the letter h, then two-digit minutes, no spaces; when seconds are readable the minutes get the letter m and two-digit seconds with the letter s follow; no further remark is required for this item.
19h54m33s
